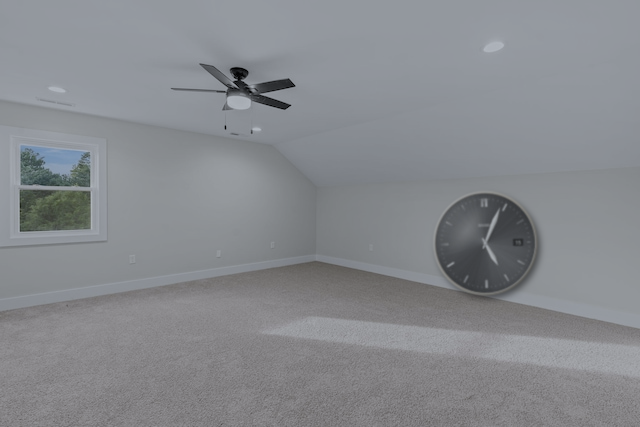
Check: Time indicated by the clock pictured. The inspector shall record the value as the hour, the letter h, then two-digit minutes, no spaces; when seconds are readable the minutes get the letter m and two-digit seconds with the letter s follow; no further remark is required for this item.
5h04
